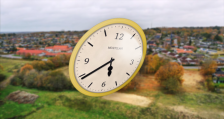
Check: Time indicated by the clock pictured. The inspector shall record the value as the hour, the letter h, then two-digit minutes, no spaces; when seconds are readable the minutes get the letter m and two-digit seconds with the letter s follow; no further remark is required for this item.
5h39
